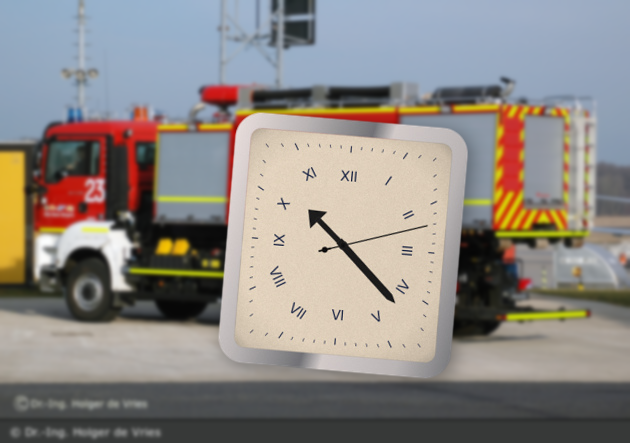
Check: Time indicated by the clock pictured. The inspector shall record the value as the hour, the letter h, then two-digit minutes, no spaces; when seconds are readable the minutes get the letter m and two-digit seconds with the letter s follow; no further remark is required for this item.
10h22m12s
